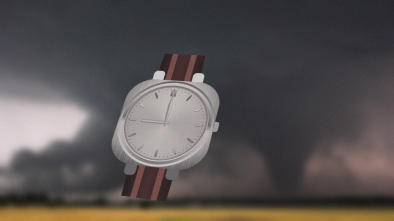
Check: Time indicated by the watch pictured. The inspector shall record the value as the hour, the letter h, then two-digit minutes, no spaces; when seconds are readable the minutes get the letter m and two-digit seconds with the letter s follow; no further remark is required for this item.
9h00
